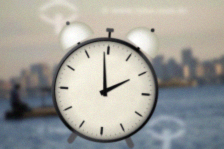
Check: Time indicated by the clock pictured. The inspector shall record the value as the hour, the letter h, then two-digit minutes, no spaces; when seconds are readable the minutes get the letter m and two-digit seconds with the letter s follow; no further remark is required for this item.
1h59
